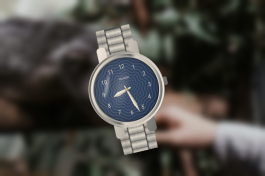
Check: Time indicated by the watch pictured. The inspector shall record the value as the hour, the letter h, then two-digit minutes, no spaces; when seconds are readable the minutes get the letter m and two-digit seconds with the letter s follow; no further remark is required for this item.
8h27
